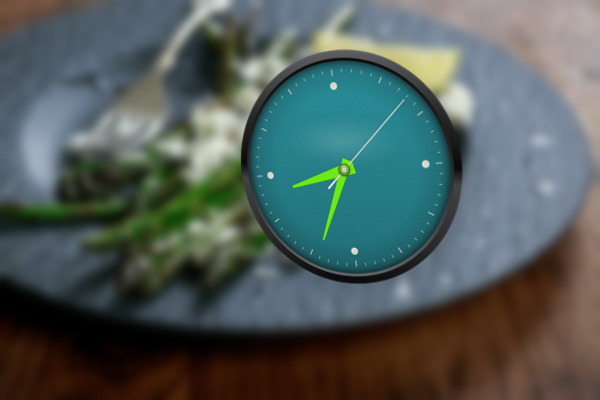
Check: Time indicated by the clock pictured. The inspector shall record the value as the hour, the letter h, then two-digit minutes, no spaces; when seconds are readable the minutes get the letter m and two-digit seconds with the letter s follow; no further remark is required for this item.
8h34m08s
